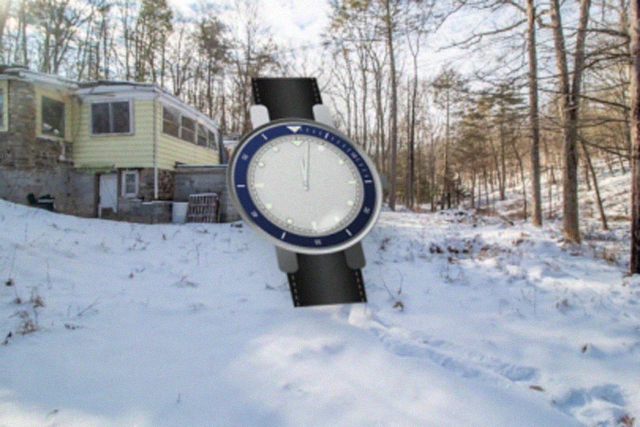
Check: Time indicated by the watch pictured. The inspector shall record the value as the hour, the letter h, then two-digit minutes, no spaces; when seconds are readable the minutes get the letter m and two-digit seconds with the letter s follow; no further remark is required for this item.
12h02
